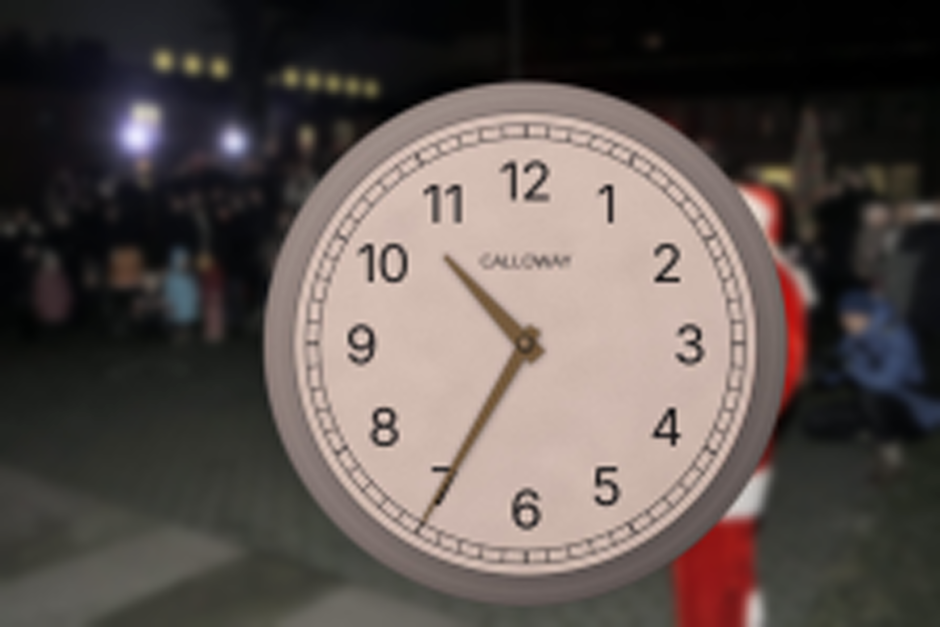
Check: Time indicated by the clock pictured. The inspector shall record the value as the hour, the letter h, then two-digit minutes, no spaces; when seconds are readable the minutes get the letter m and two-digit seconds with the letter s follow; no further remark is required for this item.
10h35
